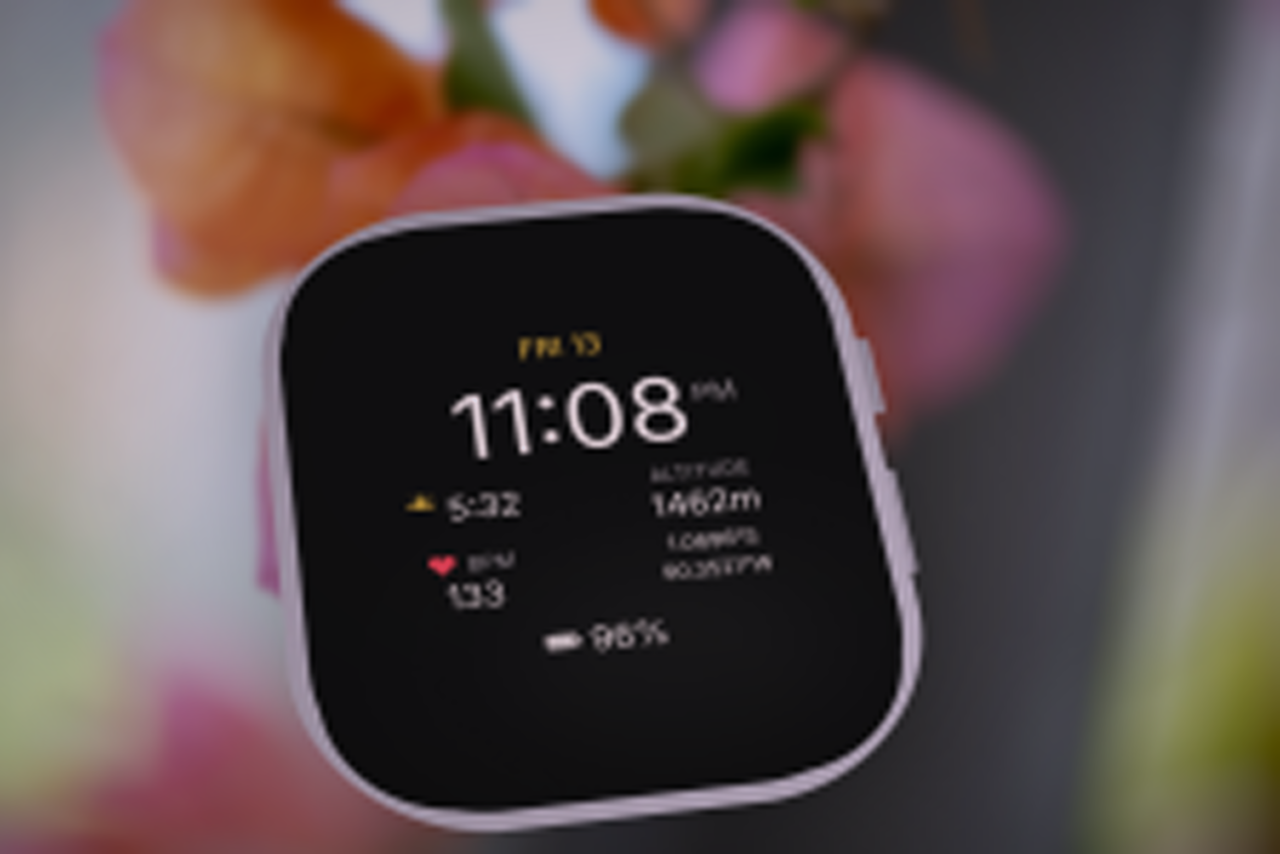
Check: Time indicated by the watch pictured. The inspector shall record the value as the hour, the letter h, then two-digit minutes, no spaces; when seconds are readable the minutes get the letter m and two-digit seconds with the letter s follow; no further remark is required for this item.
11h08
